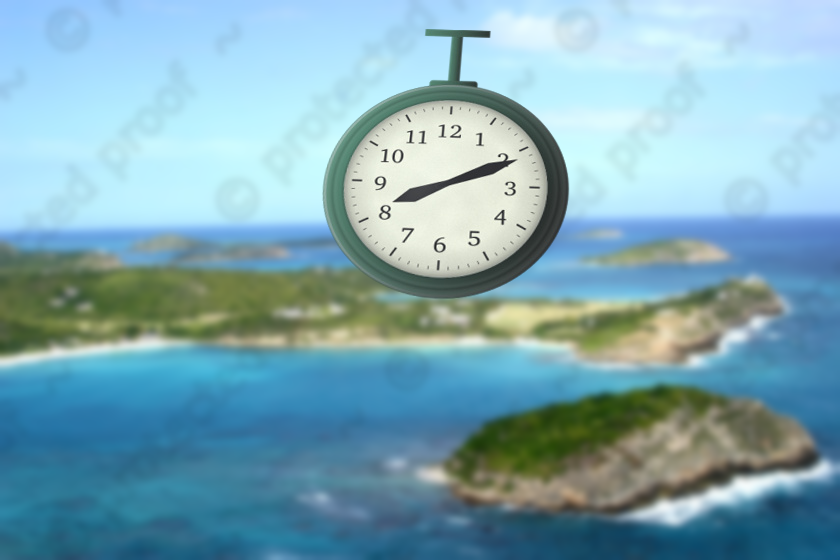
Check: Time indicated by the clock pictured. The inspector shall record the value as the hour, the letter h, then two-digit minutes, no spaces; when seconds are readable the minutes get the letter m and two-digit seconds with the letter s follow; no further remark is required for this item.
8h11
